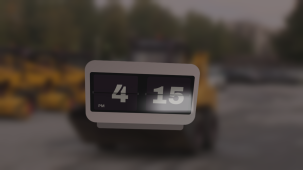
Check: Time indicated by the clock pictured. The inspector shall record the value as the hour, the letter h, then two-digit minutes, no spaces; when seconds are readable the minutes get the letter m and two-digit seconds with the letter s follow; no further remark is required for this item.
4h15
